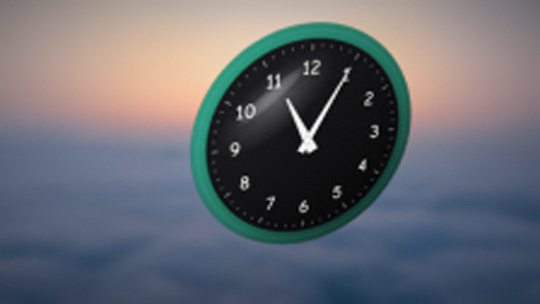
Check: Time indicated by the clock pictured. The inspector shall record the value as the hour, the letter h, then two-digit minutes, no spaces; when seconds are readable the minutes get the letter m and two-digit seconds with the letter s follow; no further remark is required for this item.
11h05
